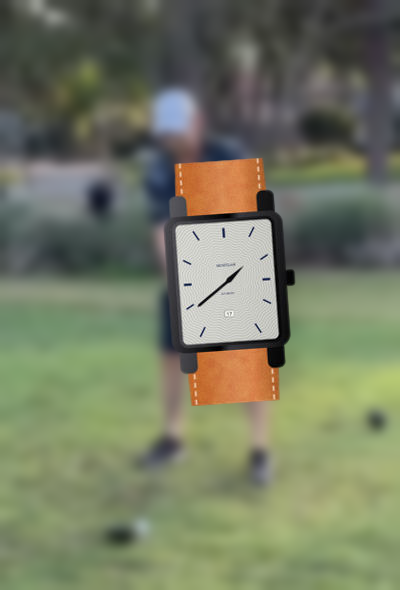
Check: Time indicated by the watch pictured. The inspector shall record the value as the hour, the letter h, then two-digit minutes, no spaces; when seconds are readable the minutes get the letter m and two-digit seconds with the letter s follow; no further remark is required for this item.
1h39
